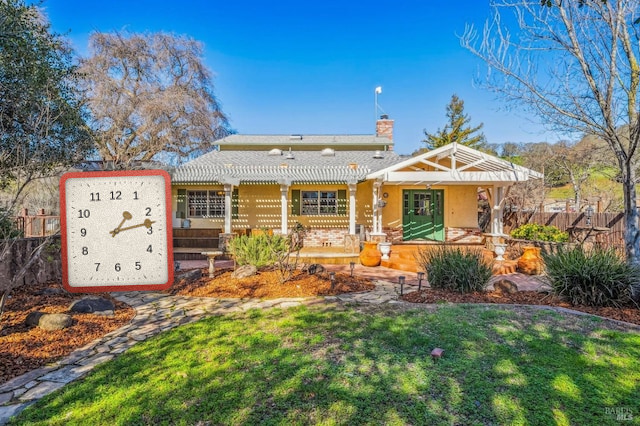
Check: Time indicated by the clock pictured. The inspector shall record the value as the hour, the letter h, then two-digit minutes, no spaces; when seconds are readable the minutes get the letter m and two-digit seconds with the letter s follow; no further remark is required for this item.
1h13
